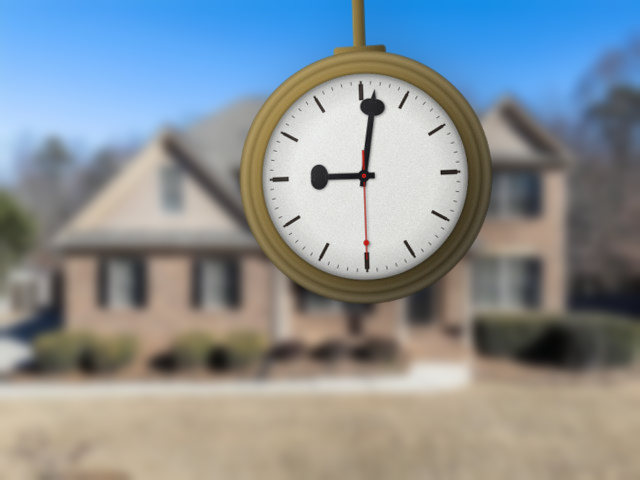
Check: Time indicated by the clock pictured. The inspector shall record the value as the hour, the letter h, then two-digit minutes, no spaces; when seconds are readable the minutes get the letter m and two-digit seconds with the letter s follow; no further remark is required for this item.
9h01m30s
